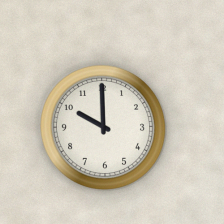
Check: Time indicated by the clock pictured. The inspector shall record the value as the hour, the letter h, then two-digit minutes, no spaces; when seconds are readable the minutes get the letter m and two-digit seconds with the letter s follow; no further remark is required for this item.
10h00
